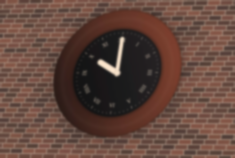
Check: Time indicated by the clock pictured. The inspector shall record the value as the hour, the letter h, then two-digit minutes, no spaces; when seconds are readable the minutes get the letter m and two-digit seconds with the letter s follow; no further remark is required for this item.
10h00
